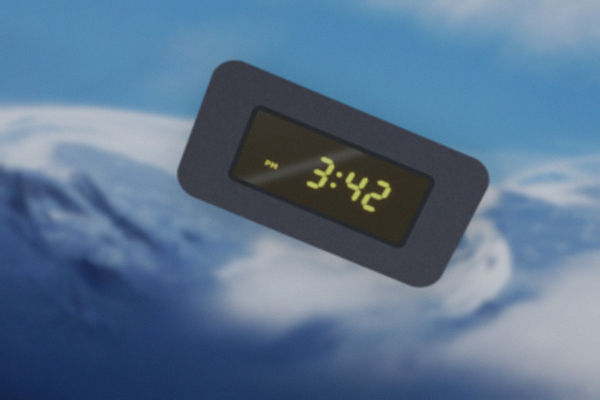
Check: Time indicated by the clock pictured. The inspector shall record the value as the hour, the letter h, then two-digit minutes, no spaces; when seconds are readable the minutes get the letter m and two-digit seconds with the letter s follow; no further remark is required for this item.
3h42
